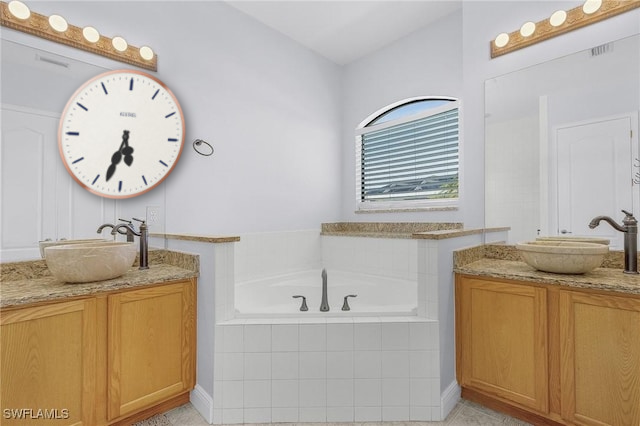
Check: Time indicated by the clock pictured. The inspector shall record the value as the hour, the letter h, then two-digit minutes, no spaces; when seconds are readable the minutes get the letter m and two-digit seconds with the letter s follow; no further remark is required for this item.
5h33
